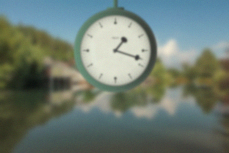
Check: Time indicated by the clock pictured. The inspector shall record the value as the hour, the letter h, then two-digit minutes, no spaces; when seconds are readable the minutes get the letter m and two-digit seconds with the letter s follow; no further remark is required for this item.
1h18
